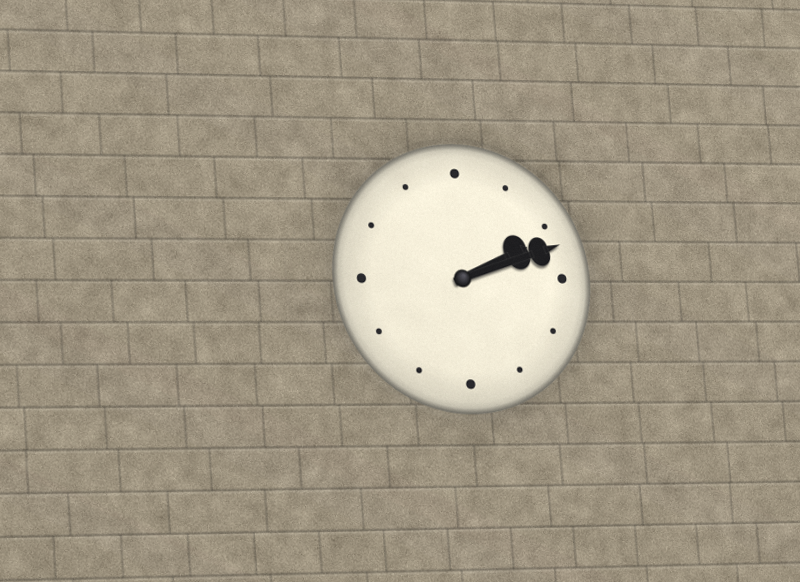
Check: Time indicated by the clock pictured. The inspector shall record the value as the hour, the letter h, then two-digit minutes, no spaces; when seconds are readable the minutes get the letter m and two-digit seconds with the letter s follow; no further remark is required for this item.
2h12
